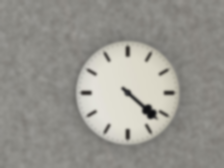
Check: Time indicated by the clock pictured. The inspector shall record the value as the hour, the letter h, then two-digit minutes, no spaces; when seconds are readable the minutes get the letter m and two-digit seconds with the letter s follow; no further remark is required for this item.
4h22
